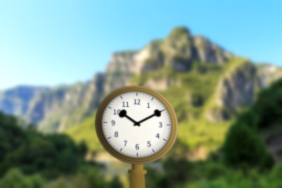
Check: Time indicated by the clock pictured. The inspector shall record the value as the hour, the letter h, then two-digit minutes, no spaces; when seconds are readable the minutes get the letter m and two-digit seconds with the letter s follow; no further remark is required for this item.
10h10
